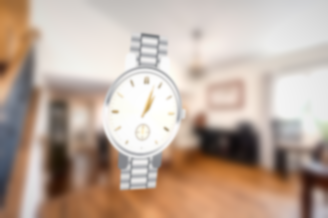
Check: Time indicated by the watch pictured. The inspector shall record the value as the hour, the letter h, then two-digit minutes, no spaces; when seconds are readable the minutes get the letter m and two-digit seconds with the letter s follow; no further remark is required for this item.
1h03
